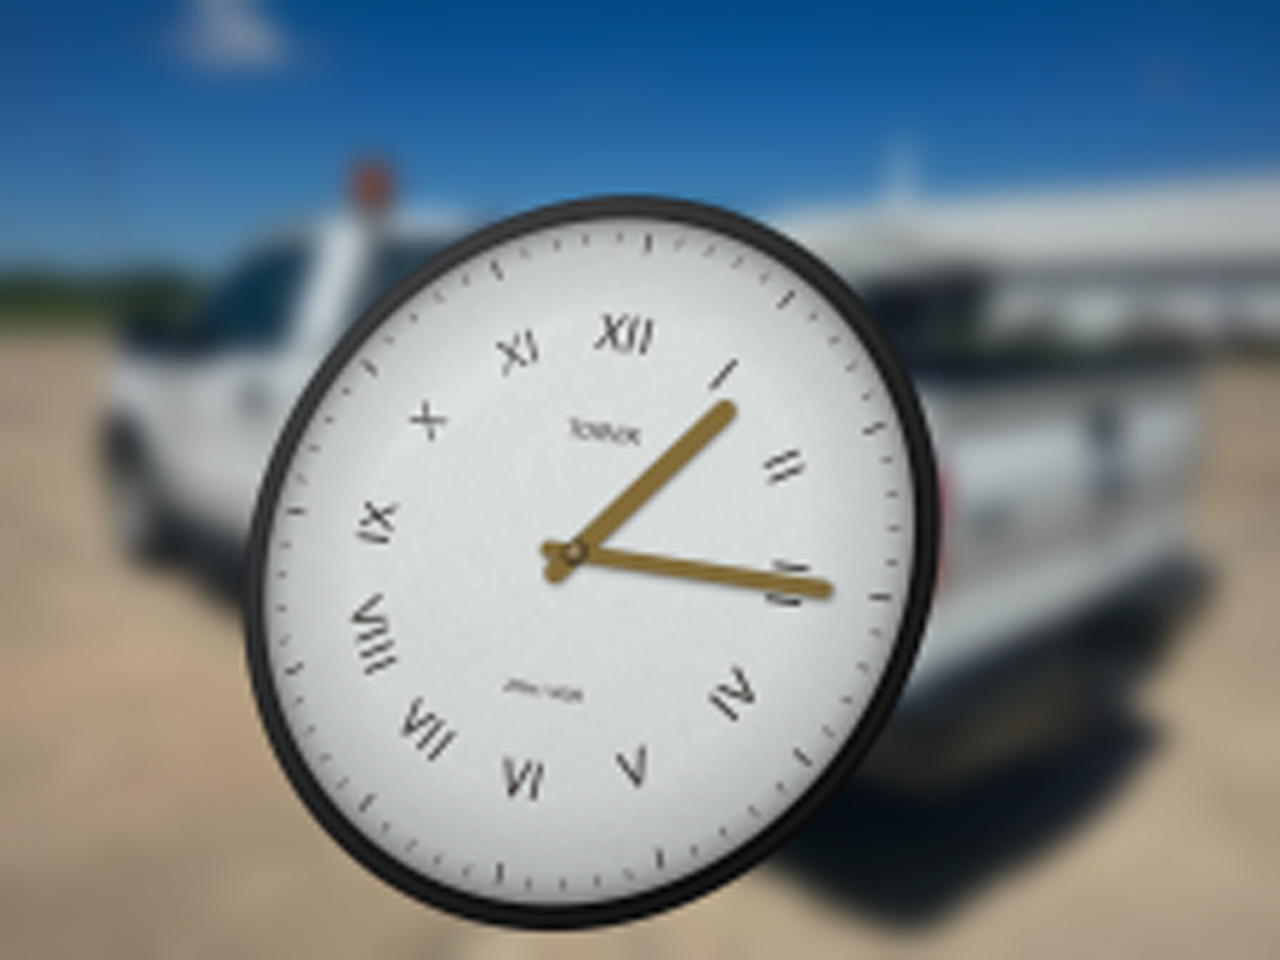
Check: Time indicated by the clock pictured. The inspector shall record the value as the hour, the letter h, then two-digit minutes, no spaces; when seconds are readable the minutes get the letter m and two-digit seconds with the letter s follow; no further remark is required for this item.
1h15
